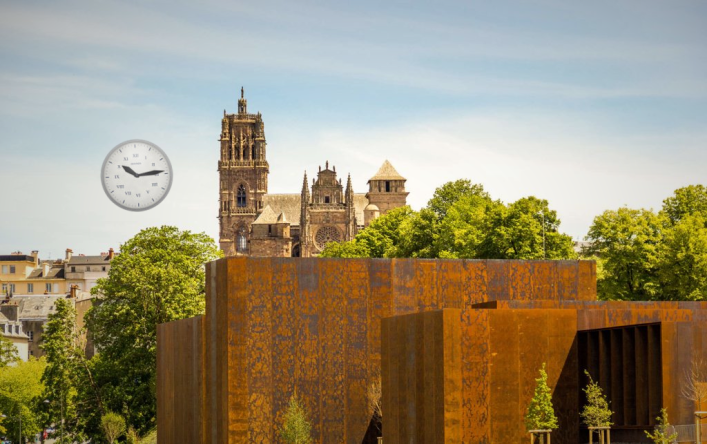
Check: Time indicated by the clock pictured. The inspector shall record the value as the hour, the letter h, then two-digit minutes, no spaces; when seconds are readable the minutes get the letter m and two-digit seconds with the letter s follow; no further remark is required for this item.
10h14
